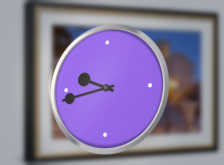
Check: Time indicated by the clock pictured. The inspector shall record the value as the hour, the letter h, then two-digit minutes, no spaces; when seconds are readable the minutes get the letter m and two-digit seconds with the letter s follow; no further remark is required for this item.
9h43
